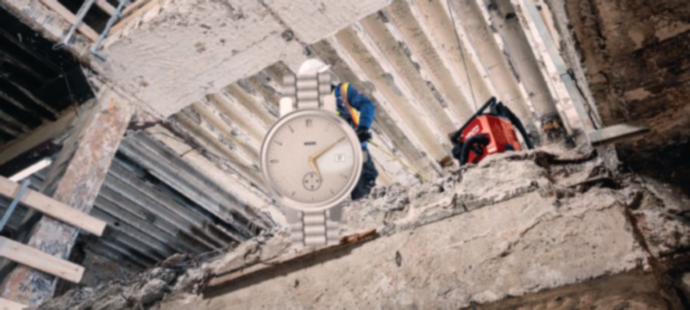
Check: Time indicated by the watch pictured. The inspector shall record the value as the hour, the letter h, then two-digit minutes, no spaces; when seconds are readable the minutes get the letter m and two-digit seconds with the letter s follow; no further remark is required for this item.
5h10
